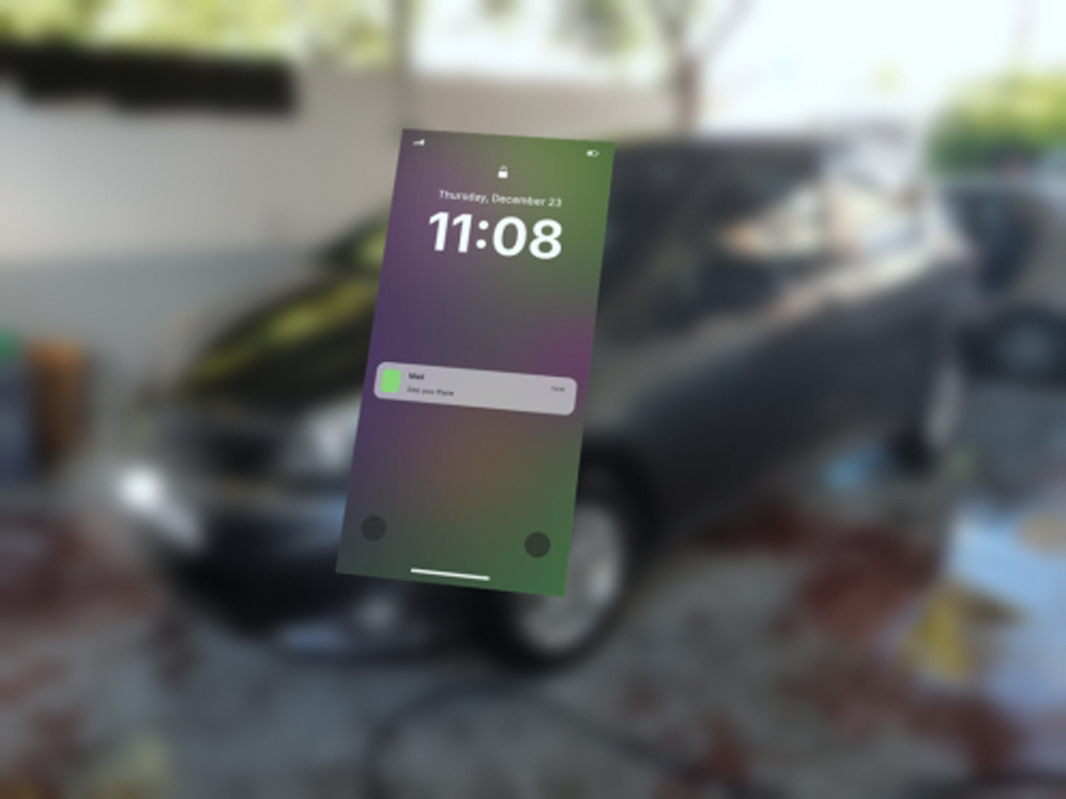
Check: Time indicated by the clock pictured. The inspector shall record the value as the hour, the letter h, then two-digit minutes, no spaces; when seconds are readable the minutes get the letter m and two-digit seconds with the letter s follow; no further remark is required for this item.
11h08
